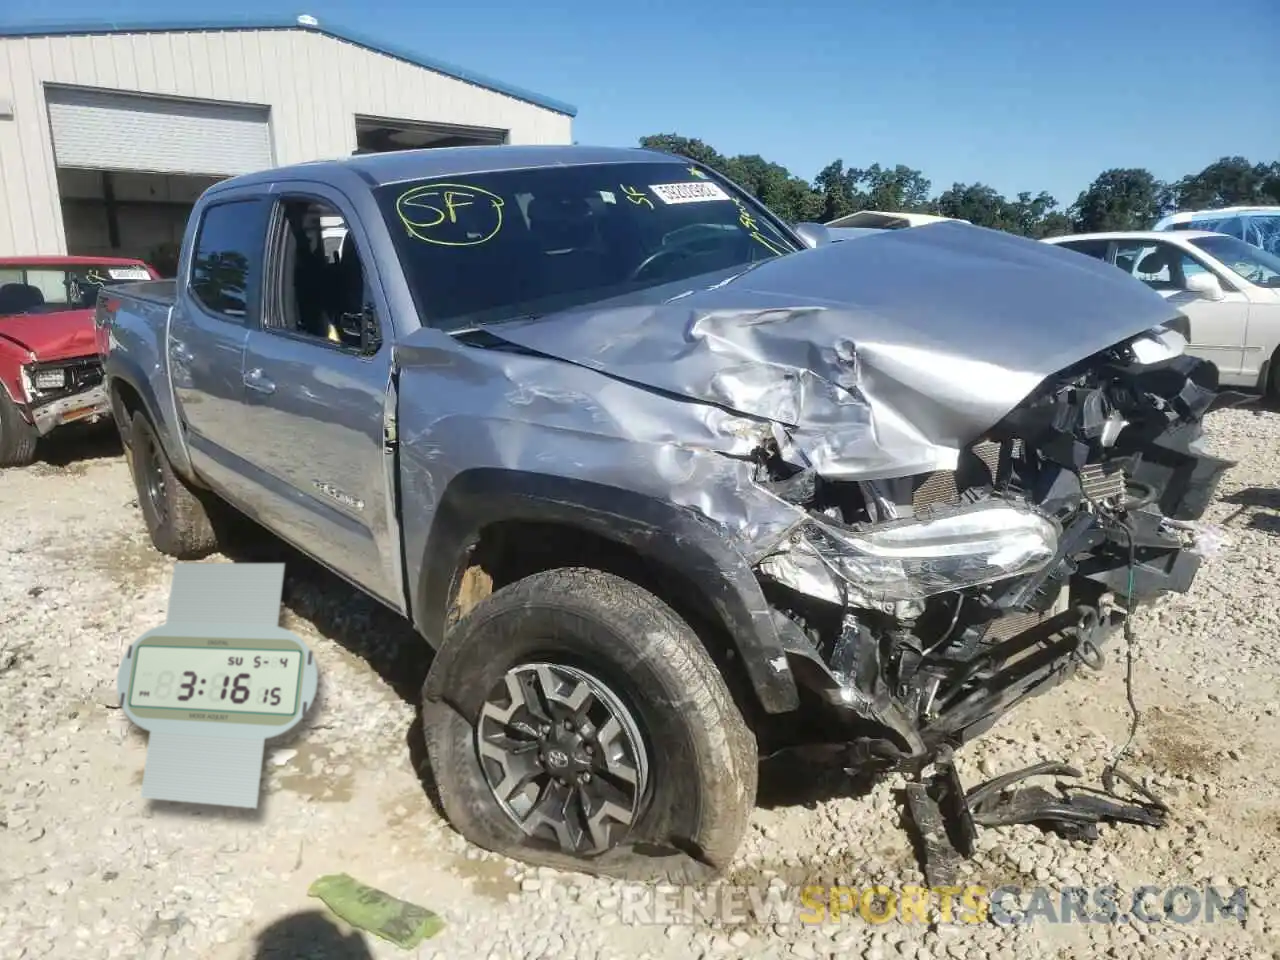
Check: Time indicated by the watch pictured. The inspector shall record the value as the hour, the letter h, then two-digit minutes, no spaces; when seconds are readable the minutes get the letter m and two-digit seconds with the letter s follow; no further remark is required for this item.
3h16m15s
